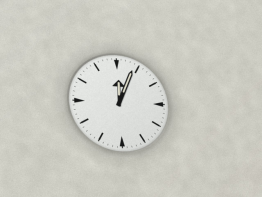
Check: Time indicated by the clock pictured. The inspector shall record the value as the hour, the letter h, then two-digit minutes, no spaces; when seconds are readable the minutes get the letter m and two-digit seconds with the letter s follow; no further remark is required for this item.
12h04
